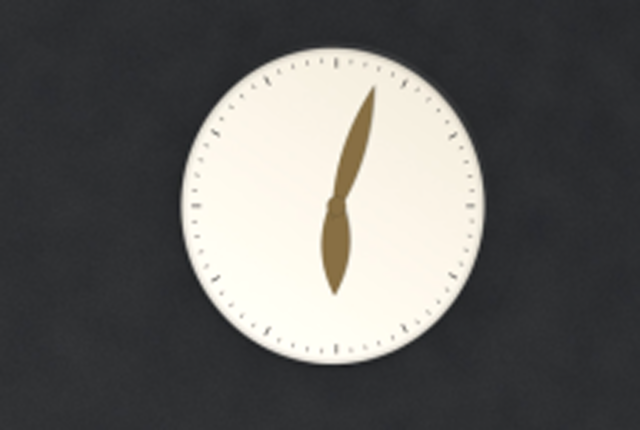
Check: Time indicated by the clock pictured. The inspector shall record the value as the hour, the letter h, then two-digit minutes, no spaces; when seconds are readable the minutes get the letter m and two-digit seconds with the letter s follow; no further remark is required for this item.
6h03
